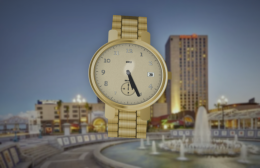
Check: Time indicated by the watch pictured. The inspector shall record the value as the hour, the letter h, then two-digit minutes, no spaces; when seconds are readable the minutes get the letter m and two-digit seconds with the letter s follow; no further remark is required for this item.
5h26
